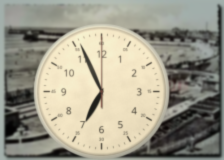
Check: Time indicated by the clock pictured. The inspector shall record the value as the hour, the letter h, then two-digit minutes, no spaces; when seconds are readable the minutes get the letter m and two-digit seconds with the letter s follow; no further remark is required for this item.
6h56m00s
